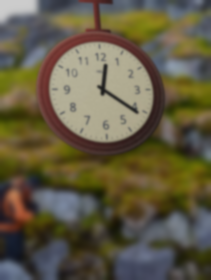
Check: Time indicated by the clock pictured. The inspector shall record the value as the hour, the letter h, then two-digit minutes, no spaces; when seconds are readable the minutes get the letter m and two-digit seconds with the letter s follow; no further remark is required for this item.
12h21
